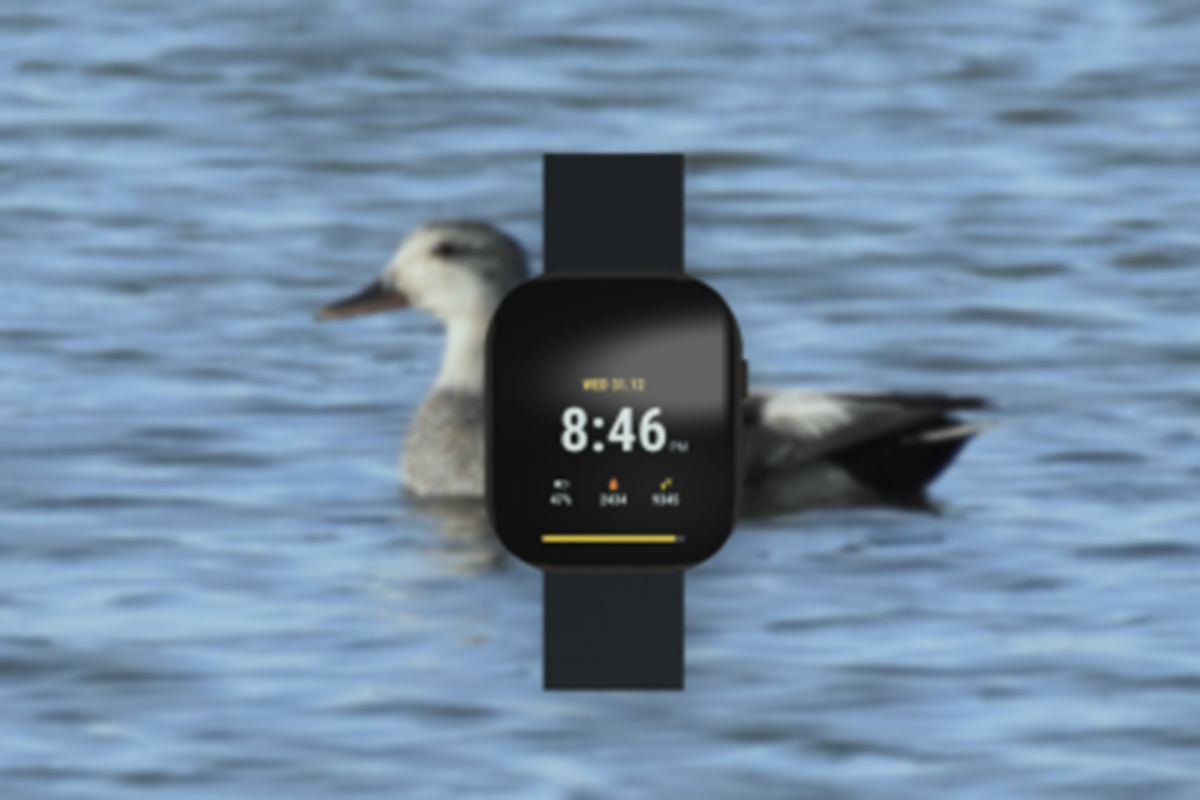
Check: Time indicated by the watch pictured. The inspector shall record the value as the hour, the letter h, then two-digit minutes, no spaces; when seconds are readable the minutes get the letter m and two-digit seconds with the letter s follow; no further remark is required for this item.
8h46
